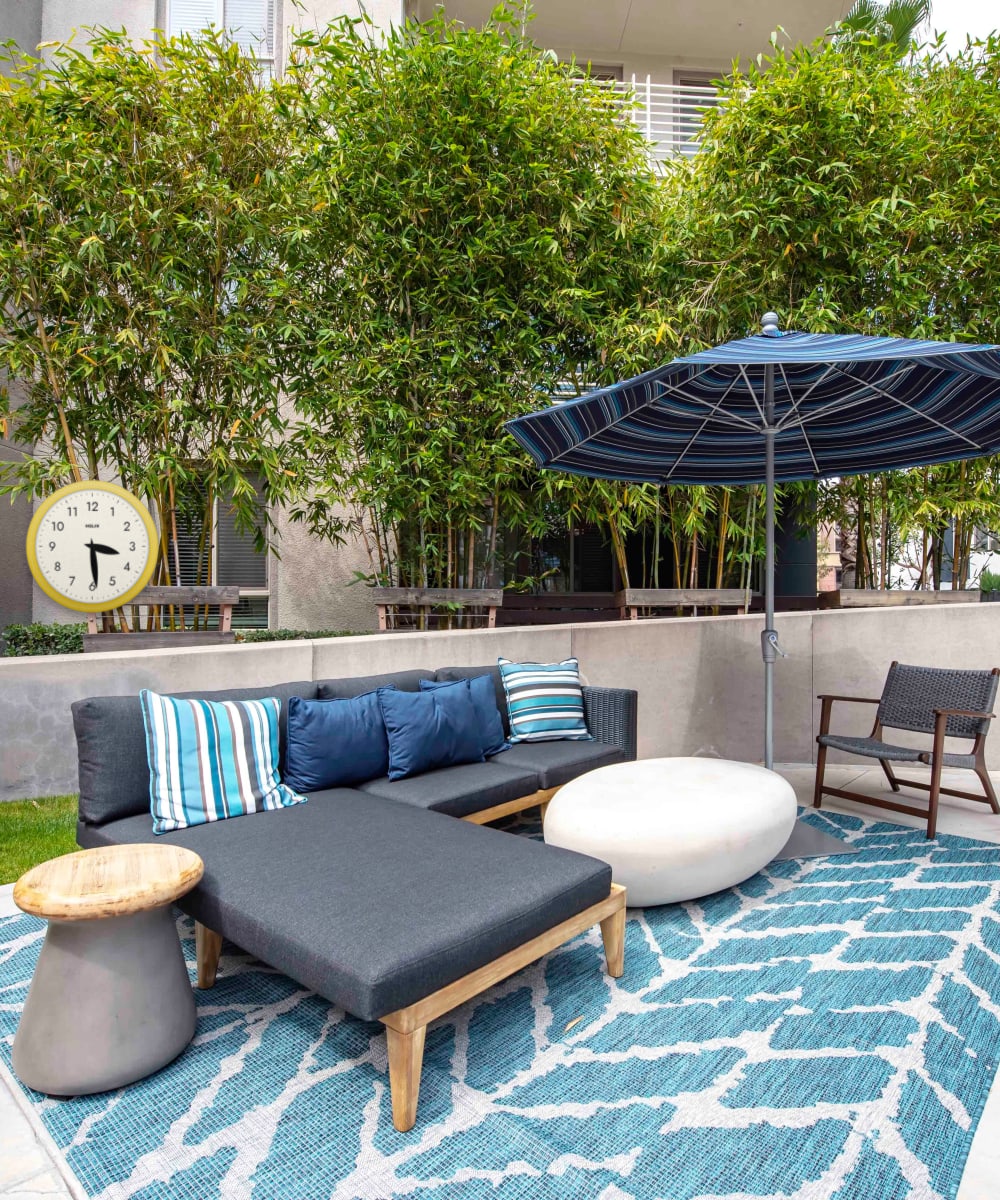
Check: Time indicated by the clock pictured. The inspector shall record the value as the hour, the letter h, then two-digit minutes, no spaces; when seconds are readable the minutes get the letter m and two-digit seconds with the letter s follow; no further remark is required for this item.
3h29
